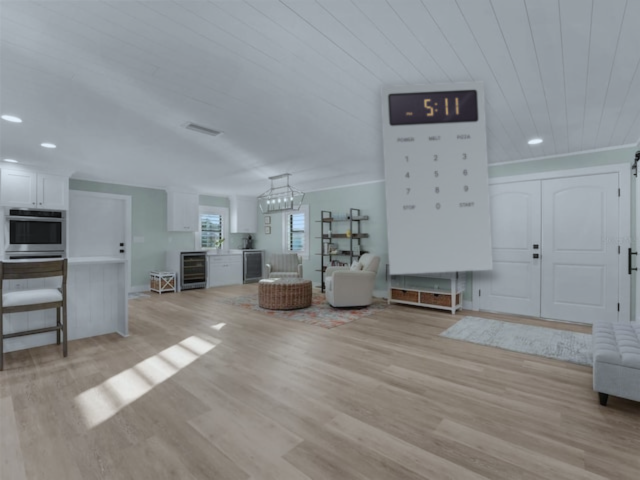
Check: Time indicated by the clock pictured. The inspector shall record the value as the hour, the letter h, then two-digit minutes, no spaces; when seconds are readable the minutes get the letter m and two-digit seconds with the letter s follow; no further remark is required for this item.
5h11
